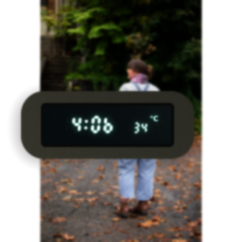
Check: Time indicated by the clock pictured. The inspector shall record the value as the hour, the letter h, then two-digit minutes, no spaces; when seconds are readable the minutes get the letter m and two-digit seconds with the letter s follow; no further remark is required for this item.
4h06
